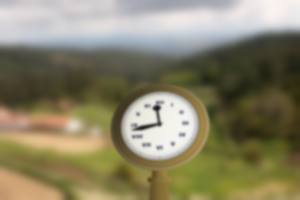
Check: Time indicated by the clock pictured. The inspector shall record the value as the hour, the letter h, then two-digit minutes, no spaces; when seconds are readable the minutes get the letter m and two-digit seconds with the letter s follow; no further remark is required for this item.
11h43
